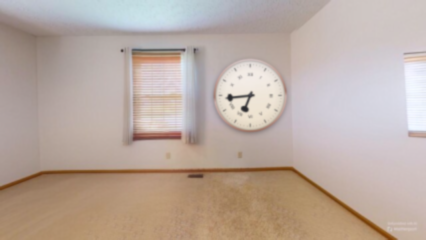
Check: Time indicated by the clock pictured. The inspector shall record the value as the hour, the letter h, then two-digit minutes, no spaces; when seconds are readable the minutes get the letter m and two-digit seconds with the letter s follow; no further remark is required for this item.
6h44
